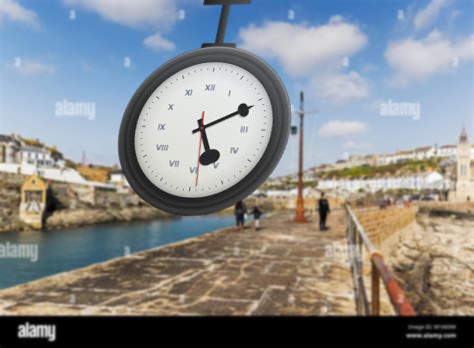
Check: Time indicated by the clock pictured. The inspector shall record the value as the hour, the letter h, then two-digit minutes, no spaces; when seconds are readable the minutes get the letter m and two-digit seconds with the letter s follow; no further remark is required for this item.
5h10m29s
